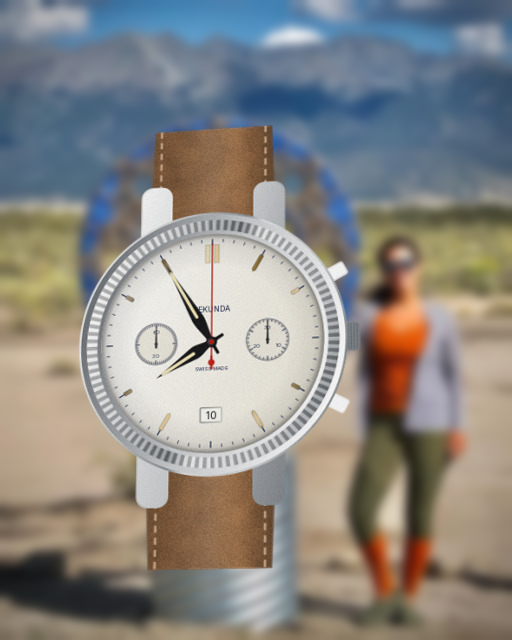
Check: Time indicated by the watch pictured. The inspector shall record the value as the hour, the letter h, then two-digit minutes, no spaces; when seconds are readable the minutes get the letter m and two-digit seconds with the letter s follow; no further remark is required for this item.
7h55
